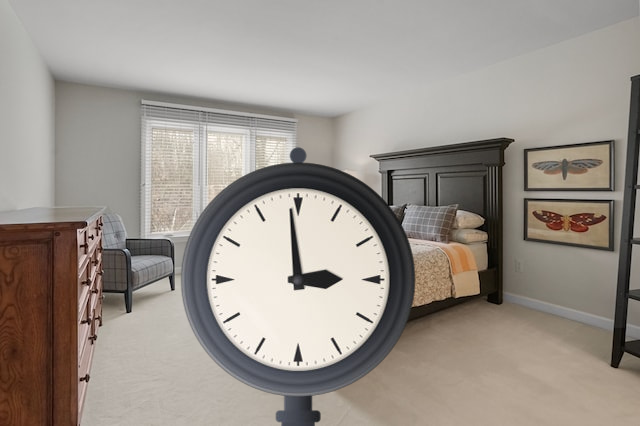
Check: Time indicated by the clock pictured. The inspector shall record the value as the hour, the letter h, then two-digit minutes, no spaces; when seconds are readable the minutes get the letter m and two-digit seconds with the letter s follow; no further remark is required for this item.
2h59
